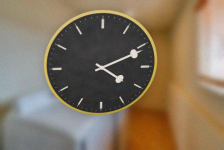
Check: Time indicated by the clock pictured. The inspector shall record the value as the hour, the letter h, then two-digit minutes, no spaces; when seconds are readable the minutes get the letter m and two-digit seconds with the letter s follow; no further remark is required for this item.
4h11
